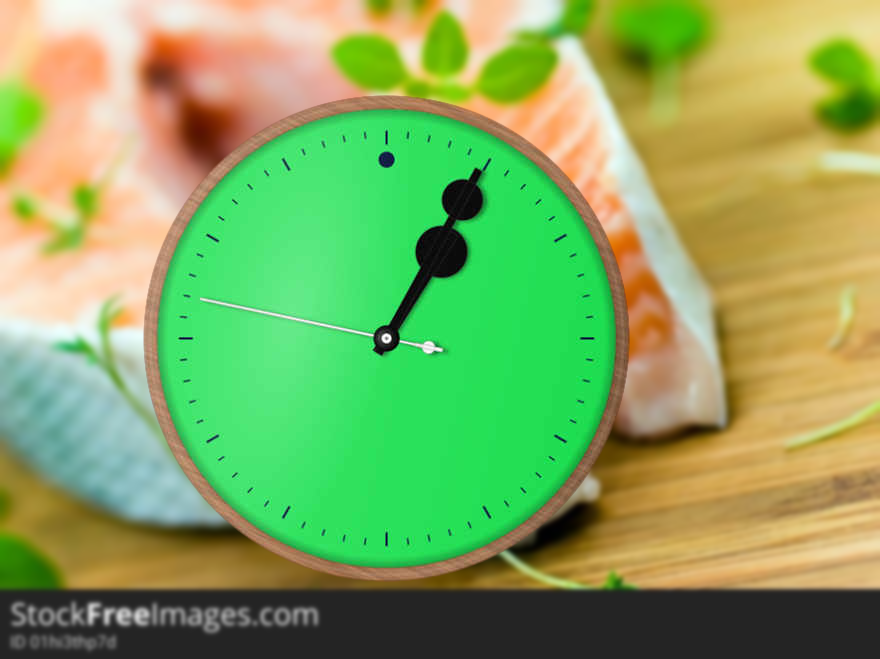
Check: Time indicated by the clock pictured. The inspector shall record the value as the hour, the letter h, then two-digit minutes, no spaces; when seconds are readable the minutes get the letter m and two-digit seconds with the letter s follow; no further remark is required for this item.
1h04m47s
